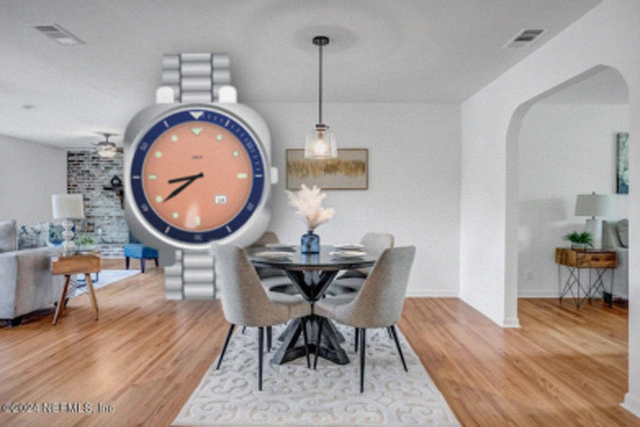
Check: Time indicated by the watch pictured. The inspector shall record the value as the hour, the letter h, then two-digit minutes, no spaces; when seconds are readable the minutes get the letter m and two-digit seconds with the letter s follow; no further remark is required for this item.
8h39
